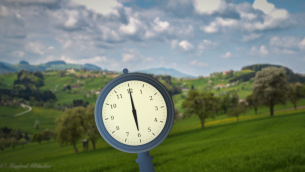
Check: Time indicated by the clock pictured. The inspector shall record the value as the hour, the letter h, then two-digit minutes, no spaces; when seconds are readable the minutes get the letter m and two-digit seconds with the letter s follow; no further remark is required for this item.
6h00
